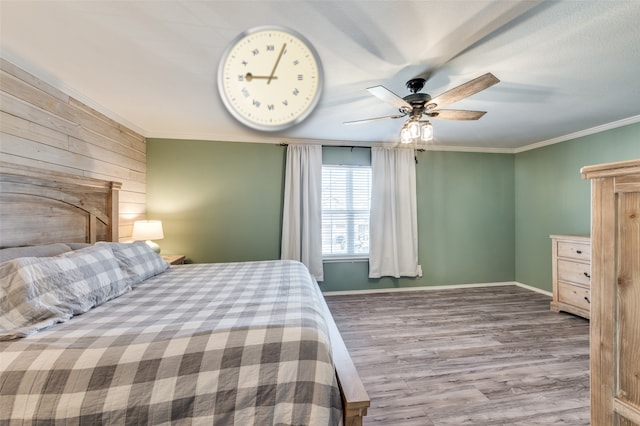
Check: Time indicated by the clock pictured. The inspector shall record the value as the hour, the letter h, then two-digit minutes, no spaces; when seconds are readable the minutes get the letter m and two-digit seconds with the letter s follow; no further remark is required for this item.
9h04
